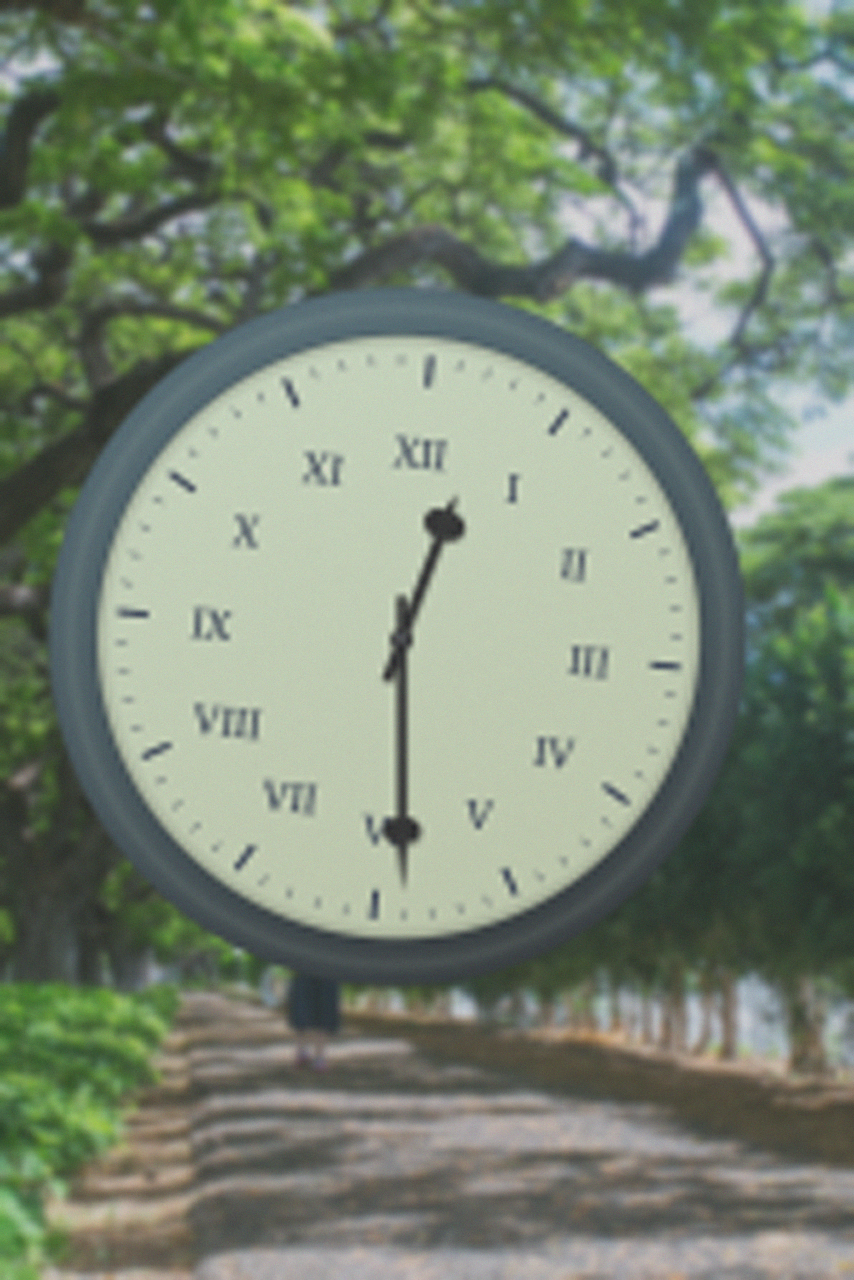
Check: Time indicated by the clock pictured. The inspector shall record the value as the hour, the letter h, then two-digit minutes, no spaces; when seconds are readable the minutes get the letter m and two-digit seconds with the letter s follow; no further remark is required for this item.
12h29
